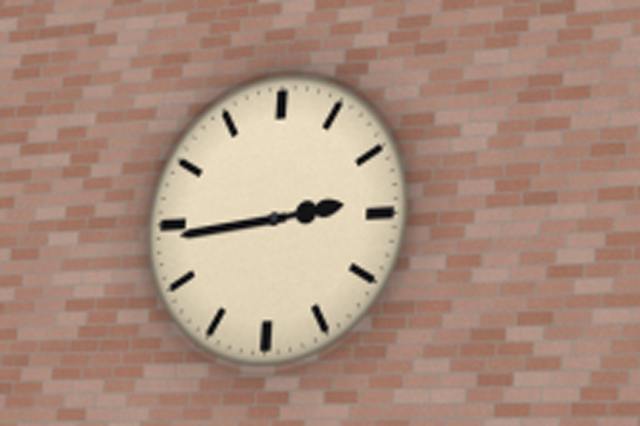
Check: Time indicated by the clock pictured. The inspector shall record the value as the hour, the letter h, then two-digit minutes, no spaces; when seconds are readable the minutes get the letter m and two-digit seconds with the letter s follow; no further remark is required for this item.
2h44
